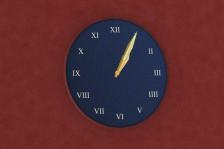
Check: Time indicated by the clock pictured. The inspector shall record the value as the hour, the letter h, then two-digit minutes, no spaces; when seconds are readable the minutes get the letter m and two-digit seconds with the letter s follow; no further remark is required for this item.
1h05
